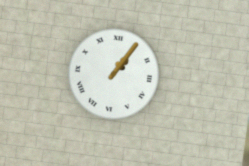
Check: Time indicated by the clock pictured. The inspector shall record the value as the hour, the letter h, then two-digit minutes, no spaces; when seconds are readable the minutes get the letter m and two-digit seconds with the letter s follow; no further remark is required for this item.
1h05
